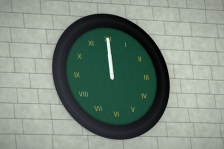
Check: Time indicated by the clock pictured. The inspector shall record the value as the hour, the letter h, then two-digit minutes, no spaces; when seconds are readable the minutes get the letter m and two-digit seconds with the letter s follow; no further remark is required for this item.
12h00
